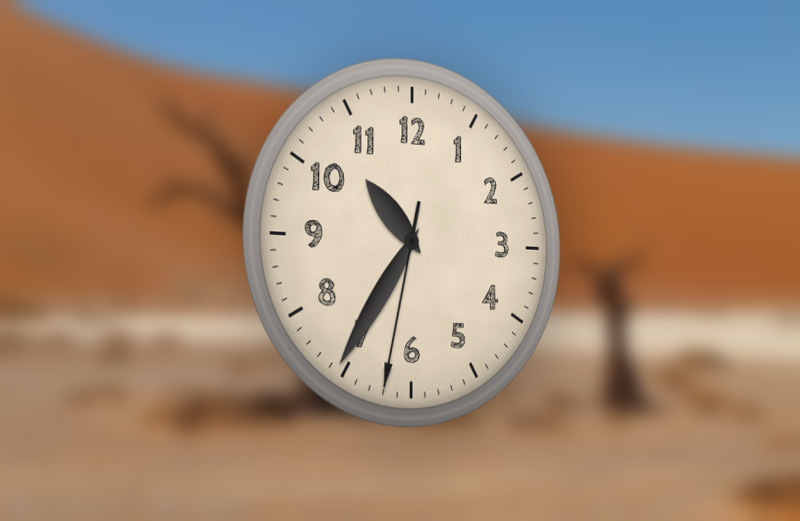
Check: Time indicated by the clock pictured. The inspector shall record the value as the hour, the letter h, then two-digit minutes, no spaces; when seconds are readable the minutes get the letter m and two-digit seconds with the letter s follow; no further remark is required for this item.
10h35m32s
